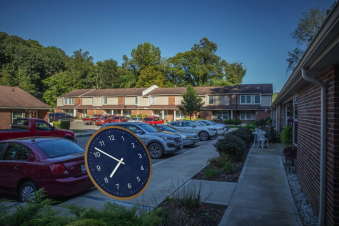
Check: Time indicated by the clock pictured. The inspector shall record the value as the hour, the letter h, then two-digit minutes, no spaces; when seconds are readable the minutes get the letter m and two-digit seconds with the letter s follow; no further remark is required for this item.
7h52
